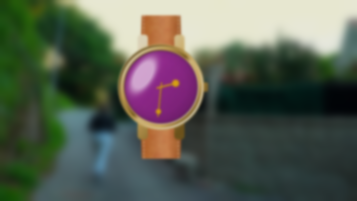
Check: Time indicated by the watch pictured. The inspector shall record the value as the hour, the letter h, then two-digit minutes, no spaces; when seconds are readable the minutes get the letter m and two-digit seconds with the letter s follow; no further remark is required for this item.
2h31
